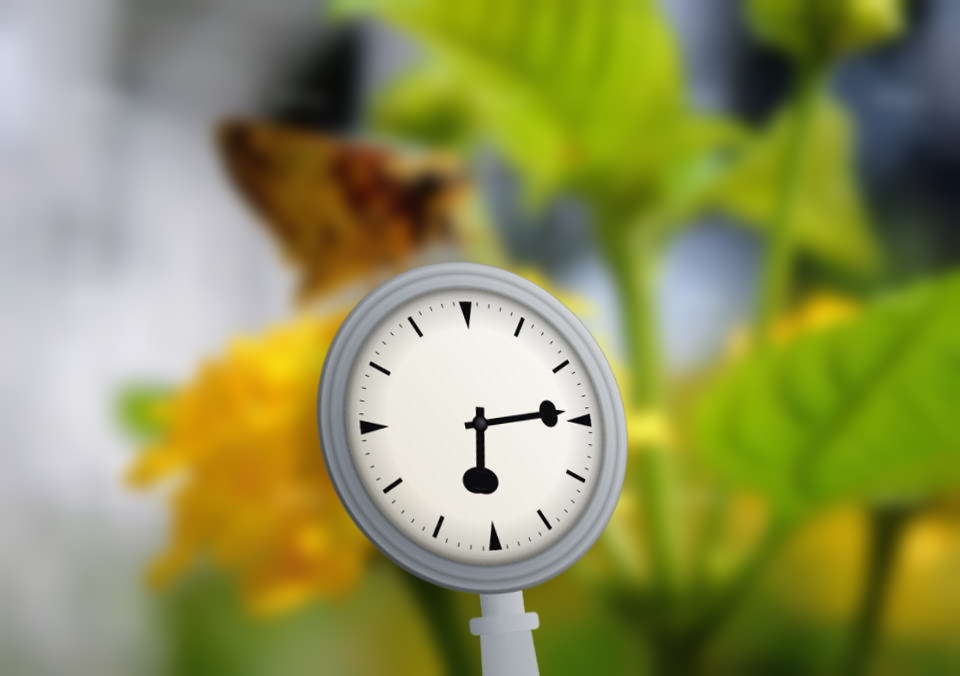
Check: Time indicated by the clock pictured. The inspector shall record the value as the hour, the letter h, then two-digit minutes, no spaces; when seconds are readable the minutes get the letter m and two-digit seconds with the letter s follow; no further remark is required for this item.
6h14
